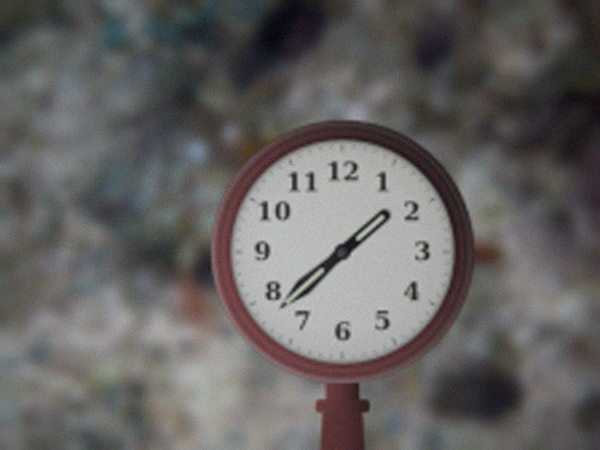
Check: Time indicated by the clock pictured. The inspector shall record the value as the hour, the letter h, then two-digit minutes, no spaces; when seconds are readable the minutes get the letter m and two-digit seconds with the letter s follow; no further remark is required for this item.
1h38
